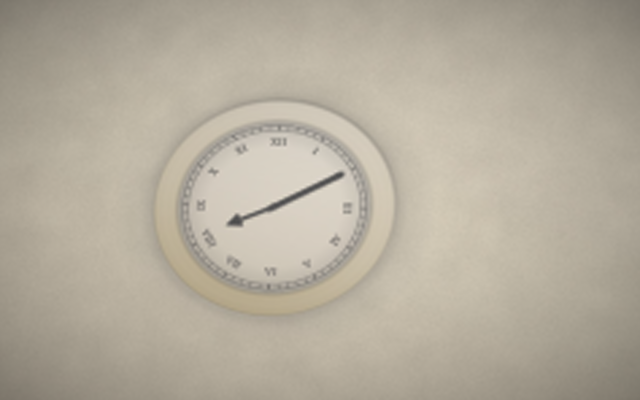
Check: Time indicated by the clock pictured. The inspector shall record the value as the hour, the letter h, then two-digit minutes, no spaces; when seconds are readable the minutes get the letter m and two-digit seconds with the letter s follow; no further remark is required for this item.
8h10
